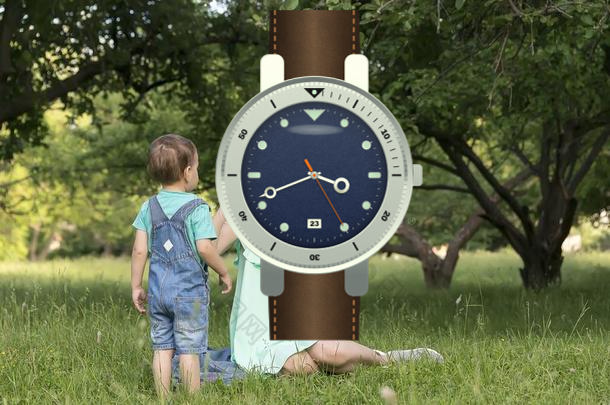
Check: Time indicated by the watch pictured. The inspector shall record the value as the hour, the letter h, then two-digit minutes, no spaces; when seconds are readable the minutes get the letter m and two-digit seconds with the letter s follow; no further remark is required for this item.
3h41m25s
